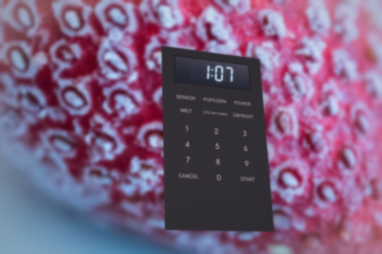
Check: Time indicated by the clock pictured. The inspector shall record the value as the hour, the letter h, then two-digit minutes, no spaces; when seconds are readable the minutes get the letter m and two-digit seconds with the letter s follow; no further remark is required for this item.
1h07
